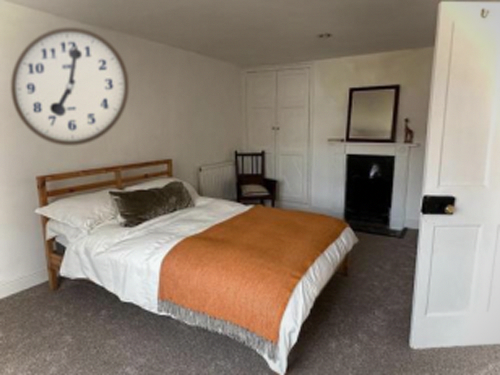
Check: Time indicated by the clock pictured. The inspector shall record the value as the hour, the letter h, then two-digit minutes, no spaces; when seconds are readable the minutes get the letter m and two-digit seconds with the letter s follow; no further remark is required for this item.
7h02
